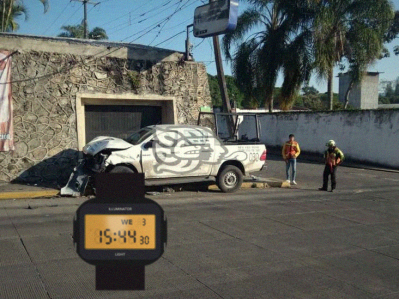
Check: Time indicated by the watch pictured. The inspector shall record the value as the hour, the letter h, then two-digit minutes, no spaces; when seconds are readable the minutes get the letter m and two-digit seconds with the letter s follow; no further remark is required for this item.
15h44m30s
